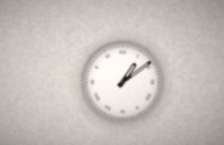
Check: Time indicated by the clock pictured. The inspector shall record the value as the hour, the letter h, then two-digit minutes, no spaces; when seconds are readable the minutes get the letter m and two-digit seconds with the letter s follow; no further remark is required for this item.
1h09
